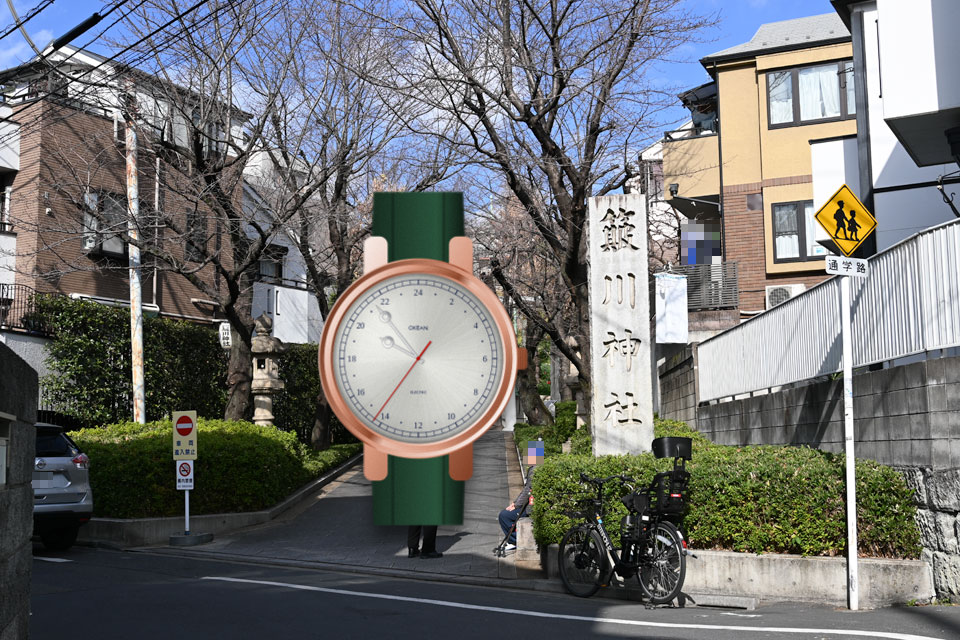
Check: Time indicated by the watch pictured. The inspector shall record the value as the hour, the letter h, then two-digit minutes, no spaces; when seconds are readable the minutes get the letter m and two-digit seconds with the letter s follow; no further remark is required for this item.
19h53m36s
